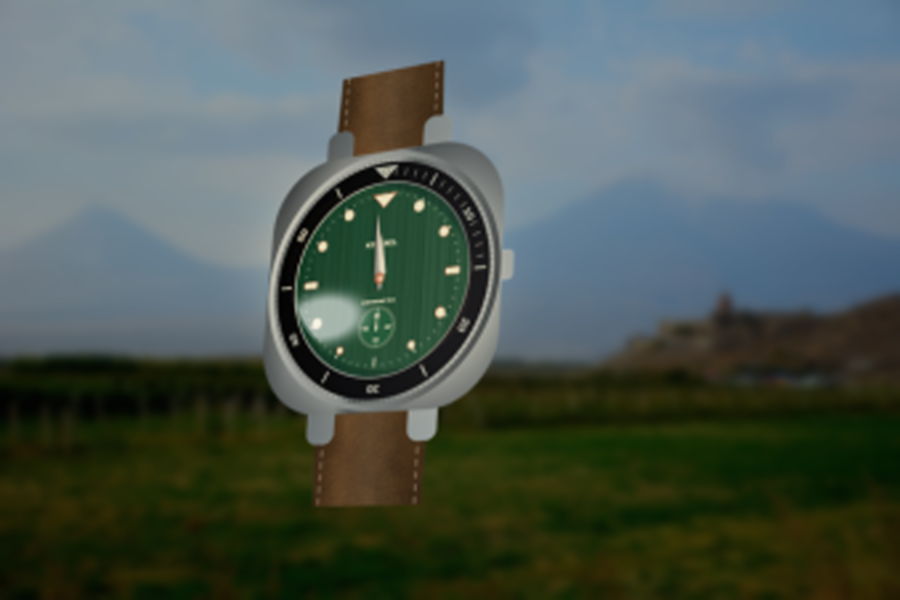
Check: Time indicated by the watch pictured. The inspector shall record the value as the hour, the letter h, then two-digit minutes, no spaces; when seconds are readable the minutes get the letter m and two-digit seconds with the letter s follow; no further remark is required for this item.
11h59
